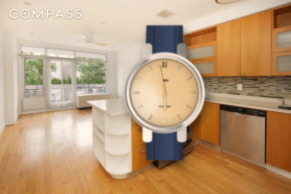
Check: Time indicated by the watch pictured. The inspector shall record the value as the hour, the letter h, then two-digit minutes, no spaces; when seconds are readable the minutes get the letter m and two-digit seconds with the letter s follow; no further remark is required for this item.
5h58
